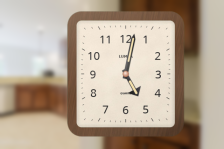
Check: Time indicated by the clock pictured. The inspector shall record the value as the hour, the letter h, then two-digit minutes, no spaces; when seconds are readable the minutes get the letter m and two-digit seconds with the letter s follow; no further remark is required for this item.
5h02
